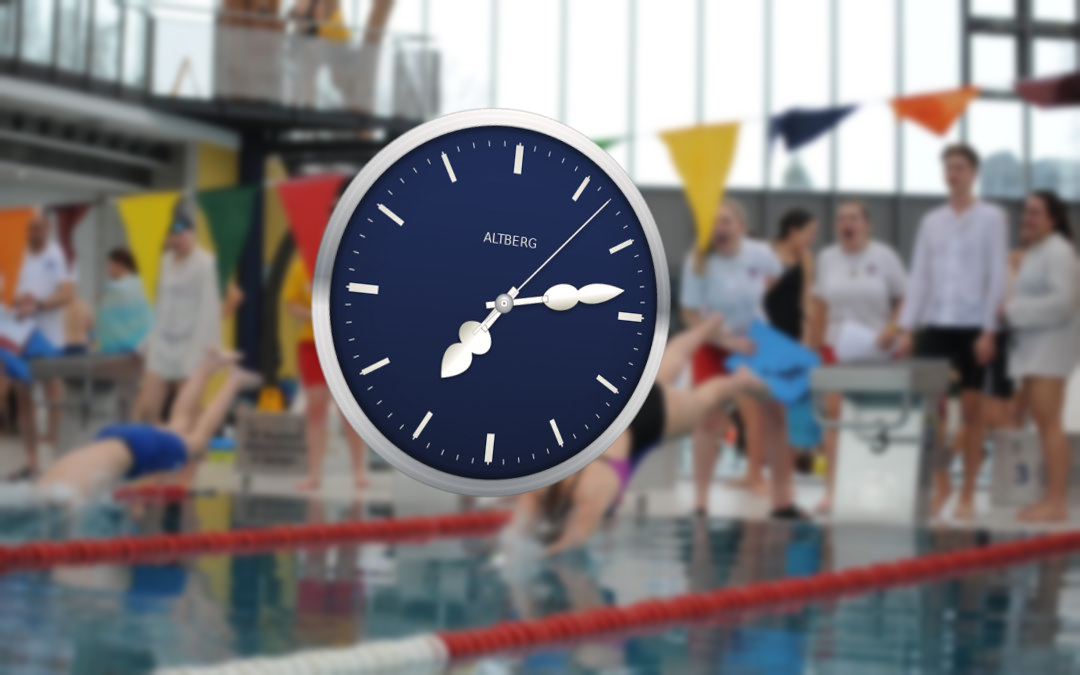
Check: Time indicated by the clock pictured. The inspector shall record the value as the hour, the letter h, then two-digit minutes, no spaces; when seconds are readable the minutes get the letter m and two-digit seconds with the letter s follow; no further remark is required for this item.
7h13m07s
